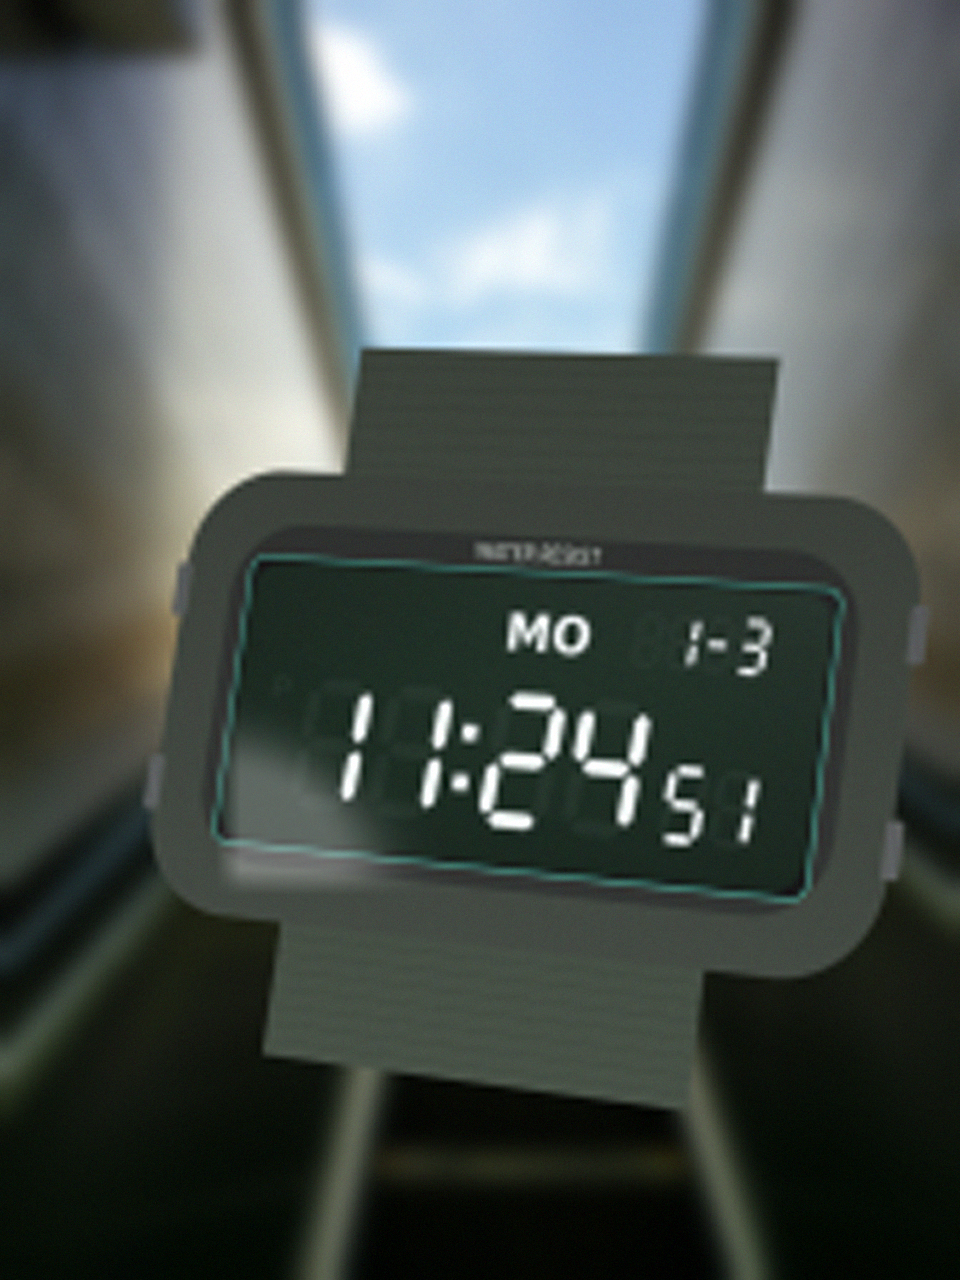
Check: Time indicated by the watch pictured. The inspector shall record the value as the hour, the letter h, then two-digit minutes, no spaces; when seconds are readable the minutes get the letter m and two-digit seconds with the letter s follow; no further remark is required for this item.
11h24m51s
